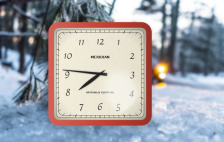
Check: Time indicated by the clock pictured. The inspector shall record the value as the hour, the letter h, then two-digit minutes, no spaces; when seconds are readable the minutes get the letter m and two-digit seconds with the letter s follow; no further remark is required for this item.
7h46
